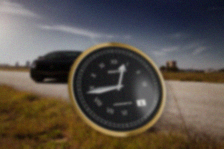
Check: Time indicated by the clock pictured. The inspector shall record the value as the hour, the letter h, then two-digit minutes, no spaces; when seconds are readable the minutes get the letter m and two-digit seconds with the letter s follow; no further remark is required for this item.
12h44
